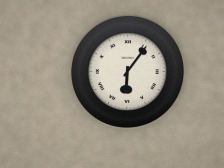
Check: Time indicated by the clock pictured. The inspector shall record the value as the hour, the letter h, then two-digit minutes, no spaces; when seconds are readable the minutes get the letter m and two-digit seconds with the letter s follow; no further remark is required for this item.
6h06
